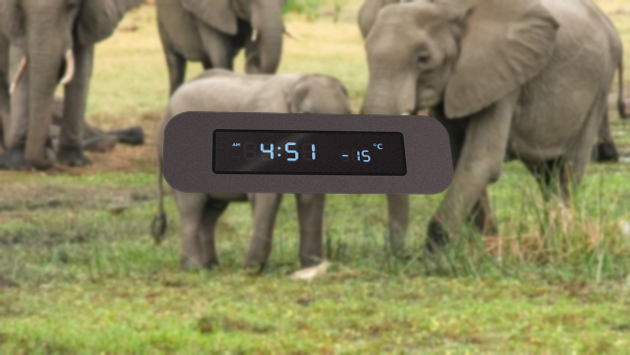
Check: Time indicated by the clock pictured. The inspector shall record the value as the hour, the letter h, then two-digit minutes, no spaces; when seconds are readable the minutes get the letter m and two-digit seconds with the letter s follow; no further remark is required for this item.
4h51
